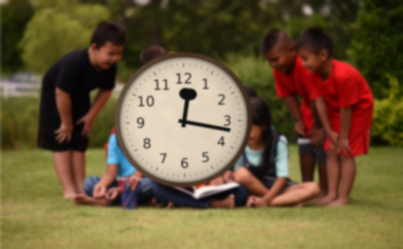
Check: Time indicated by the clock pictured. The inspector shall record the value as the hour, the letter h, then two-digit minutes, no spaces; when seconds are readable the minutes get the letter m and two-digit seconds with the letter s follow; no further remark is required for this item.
12h17
